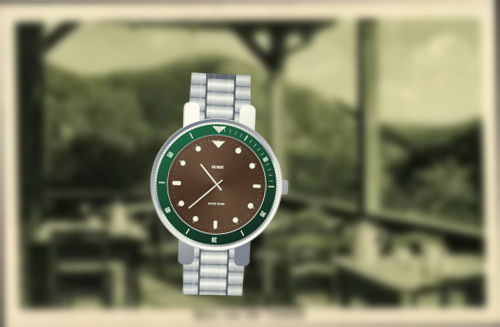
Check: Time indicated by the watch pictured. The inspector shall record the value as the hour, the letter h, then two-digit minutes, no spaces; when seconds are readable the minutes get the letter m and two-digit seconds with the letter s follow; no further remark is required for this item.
10h38
